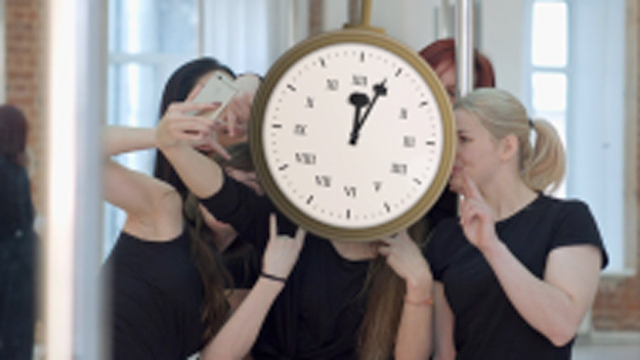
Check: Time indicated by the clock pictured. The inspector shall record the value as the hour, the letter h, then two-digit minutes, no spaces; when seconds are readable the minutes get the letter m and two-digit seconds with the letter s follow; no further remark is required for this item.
12h04
